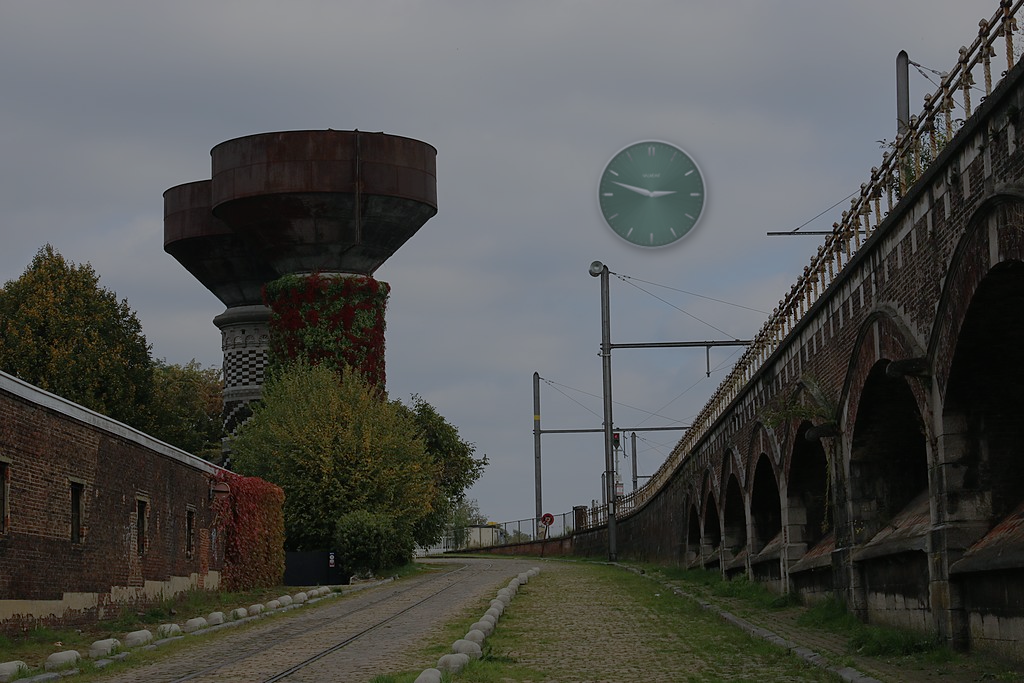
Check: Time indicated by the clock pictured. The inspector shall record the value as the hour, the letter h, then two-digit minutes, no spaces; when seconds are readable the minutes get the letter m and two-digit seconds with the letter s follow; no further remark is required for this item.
2h48
